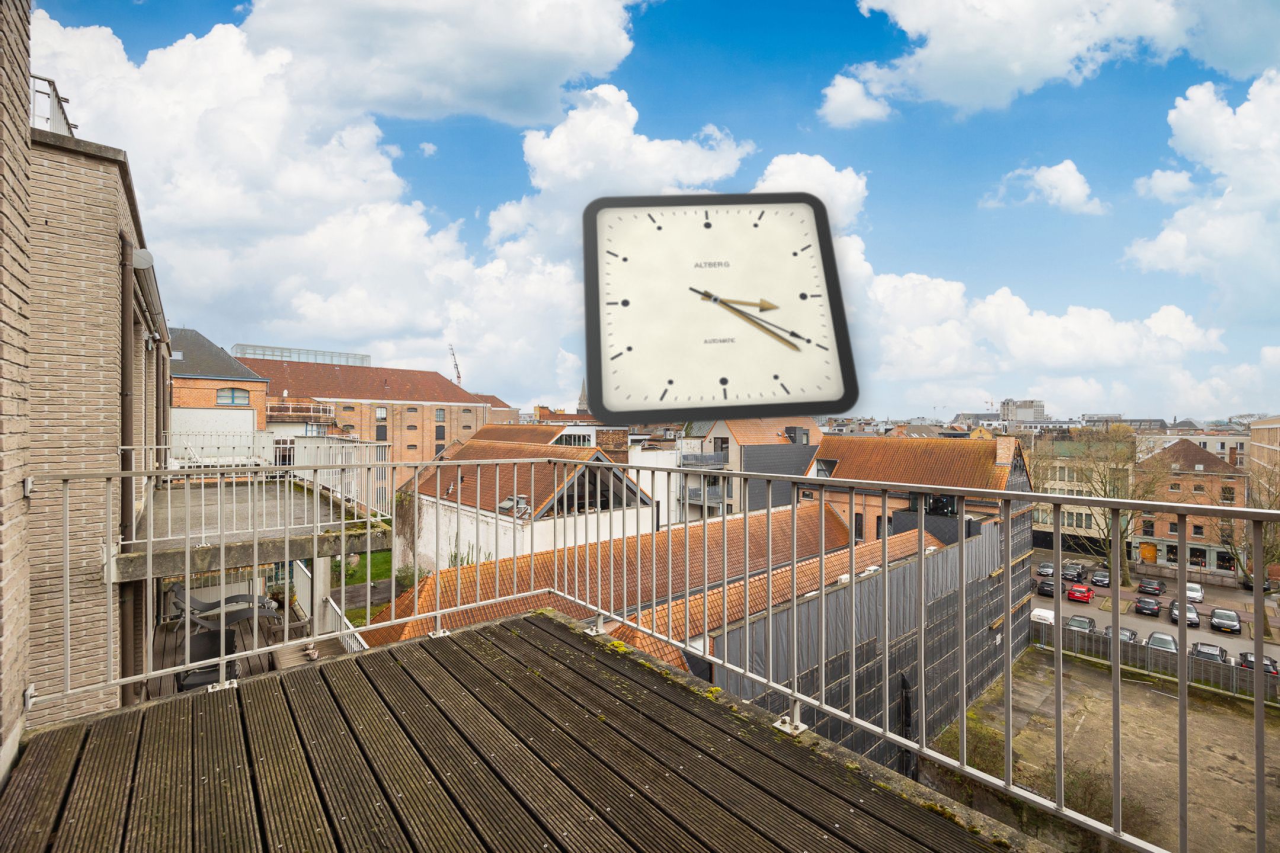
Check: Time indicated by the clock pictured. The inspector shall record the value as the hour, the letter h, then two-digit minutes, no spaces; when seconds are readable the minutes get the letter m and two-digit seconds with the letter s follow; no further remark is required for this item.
3h21m20s
